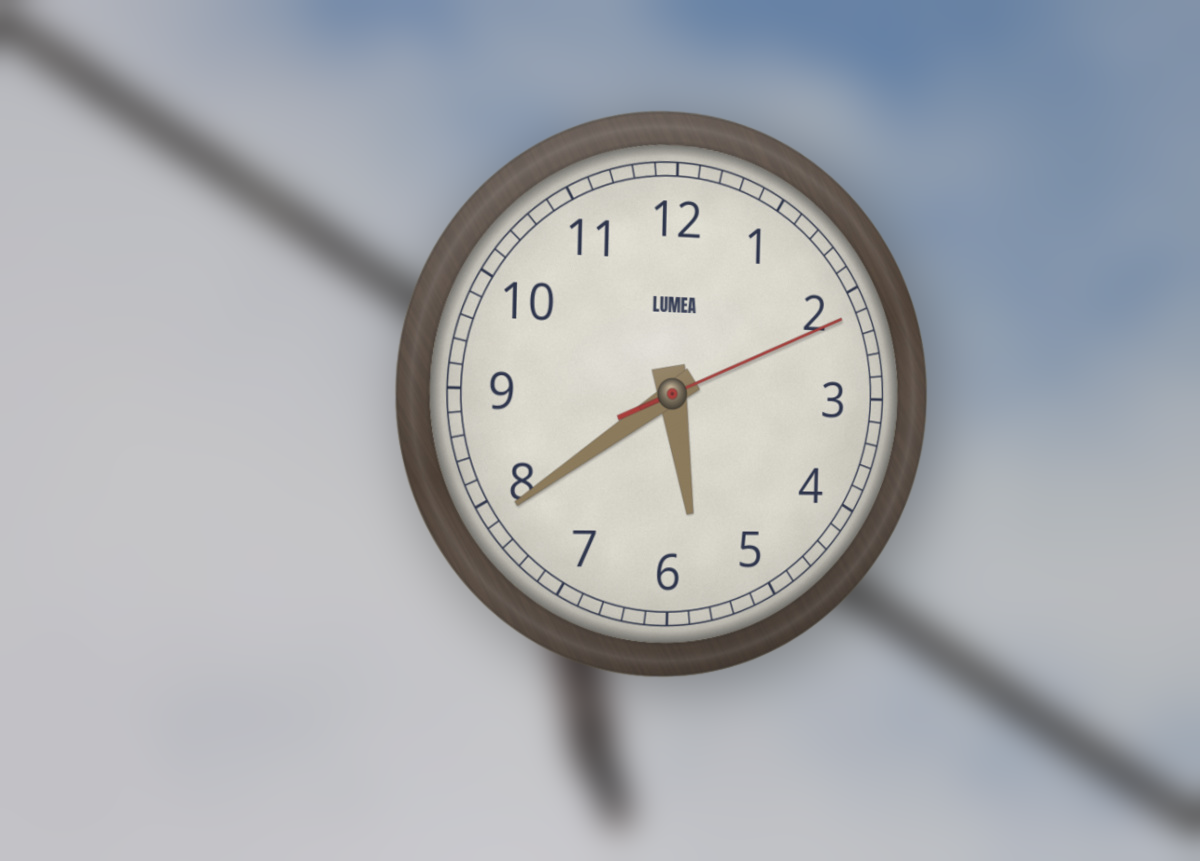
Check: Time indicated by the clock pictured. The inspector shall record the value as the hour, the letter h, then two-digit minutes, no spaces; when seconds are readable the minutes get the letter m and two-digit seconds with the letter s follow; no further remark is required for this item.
5h39m11s
